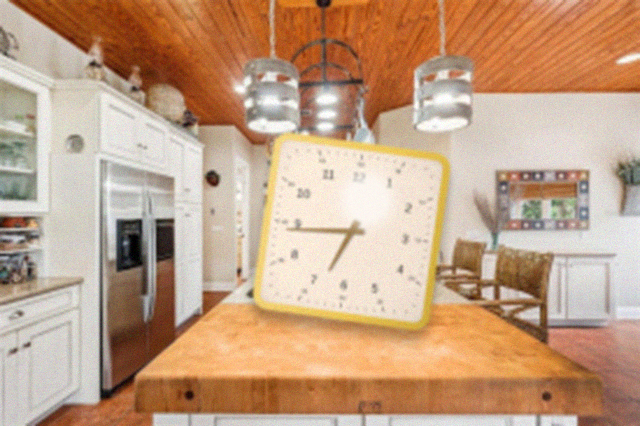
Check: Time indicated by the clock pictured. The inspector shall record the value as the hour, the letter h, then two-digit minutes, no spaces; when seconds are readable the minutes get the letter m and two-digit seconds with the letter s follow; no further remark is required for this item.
6h44
